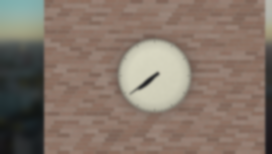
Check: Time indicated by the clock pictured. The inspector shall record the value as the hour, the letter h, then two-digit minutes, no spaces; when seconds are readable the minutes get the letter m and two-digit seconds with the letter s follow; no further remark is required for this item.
7h39
